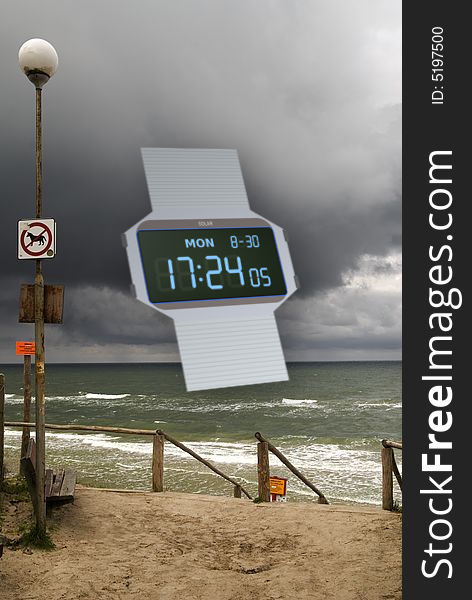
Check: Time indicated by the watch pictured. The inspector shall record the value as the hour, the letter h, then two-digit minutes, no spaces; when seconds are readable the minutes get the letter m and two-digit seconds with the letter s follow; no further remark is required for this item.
17h24m05s
